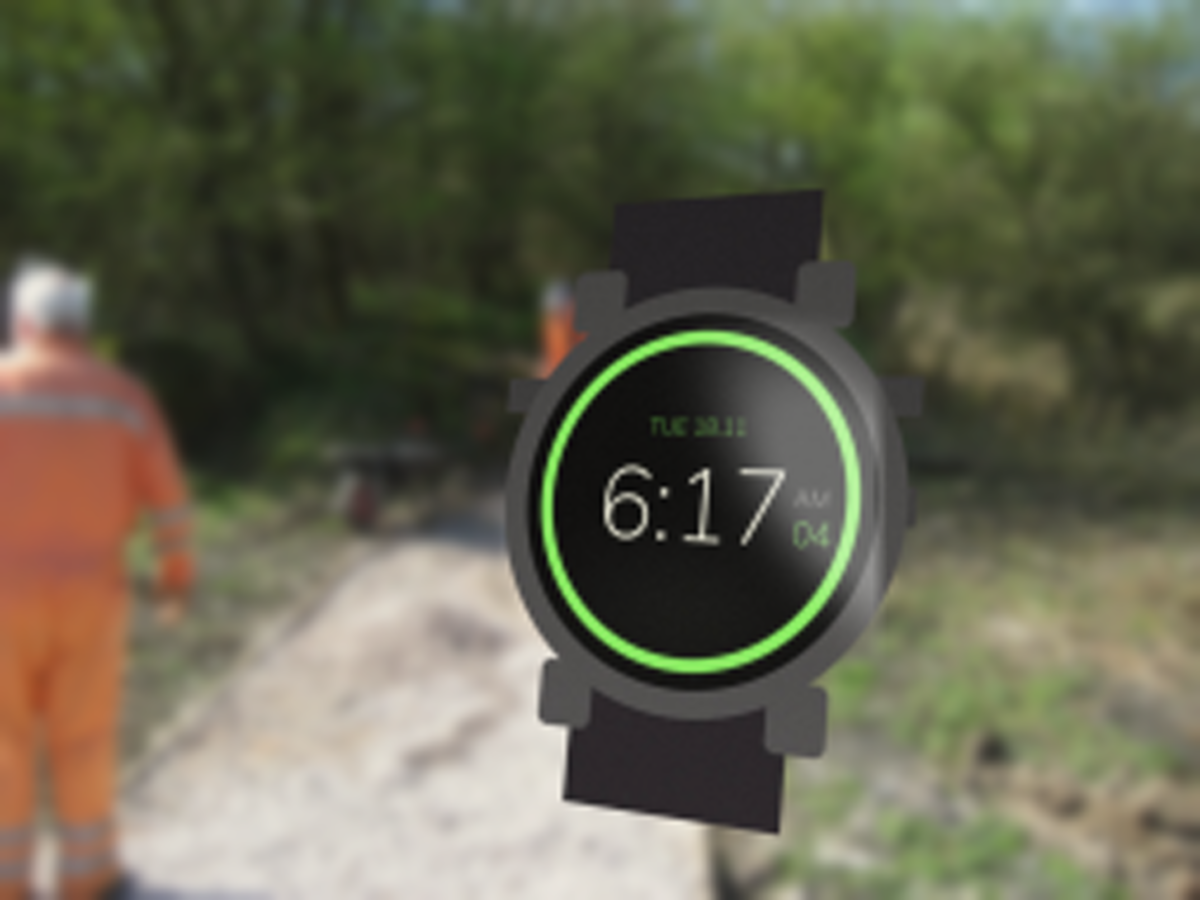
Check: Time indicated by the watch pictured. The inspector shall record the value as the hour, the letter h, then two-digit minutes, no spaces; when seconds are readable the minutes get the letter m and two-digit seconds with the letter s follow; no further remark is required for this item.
6h17
